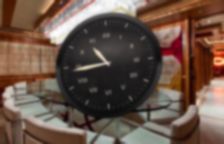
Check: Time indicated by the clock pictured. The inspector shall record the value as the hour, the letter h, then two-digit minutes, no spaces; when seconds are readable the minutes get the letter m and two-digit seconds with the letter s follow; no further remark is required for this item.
10h44
